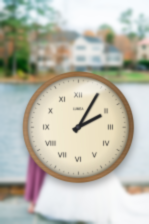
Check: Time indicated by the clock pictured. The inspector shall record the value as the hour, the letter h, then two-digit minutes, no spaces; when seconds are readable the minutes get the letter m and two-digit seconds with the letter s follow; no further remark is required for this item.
2h05
